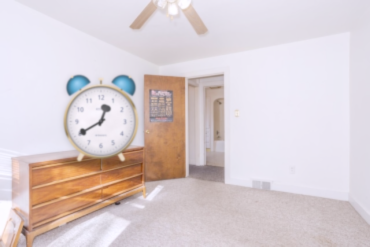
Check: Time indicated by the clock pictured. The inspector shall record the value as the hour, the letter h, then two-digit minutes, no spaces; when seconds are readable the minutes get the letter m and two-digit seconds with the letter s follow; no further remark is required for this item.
12h40
